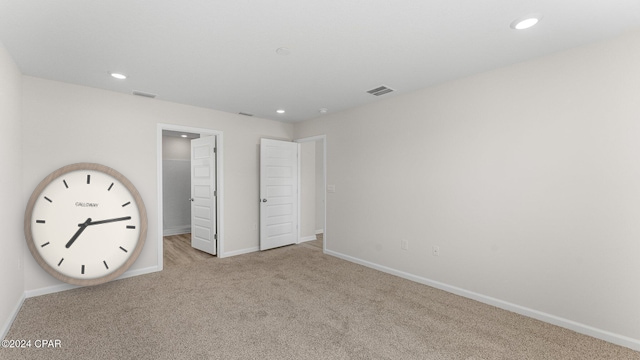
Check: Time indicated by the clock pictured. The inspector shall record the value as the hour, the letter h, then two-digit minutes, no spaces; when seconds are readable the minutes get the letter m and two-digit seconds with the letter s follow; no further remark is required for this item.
7h13
